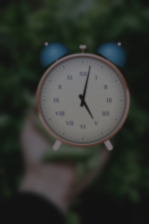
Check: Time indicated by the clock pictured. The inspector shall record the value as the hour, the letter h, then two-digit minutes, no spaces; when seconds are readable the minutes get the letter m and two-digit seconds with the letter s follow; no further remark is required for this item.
5h02
